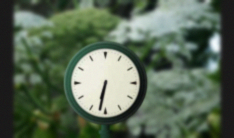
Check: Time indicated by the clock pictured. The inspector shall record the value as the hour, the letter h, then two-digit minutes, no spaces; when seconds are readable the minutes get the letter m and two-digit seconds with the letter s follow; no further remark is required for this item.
6h32
